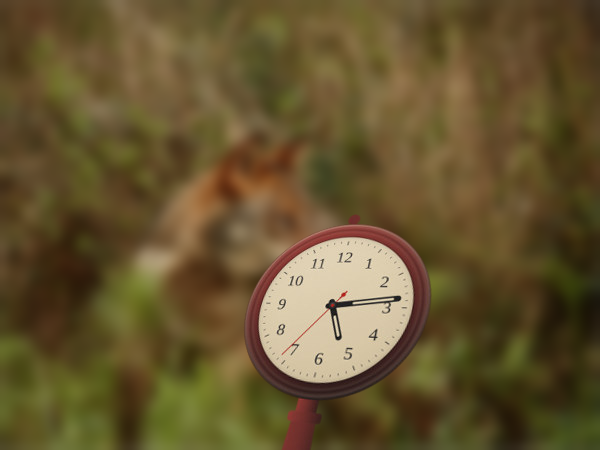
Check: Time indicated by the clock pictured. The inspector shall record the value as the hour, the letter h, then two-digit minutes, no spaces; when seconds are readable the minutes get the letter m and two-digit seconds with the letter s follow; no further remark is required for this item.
5h13m36s
